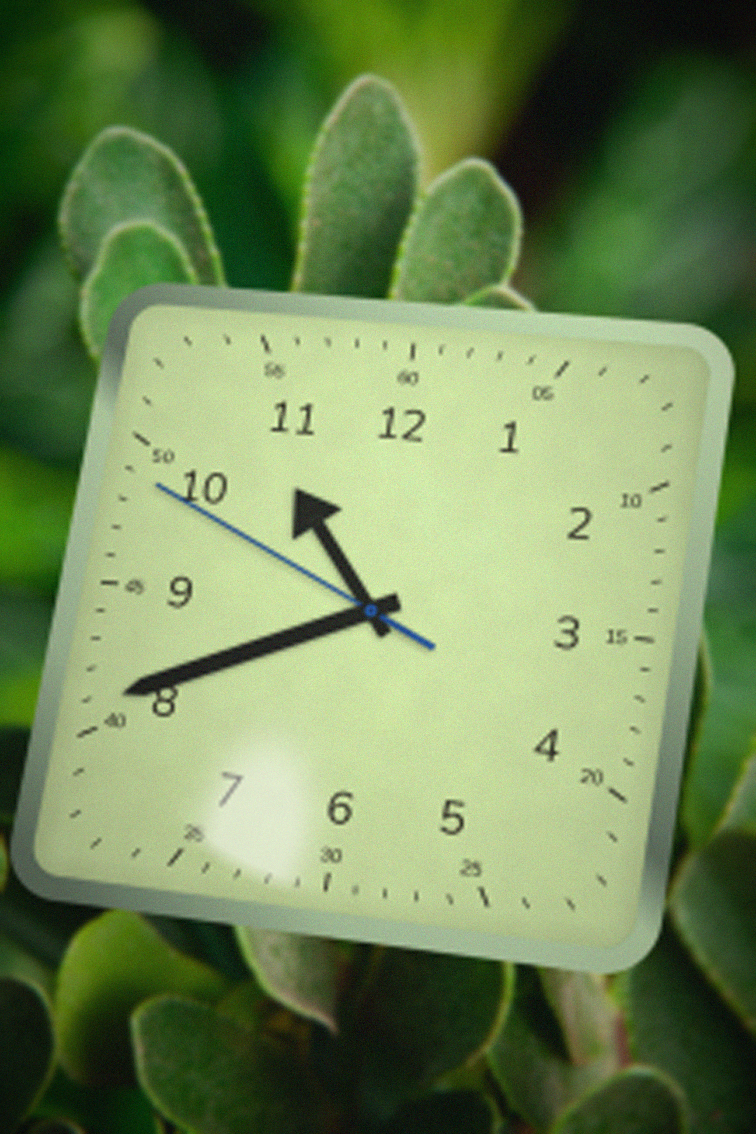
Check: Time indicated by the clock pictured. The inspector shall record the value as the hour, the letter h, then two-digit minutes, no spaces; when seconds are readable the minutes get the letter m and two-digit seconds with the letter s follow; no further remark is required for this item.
10h40m49s
